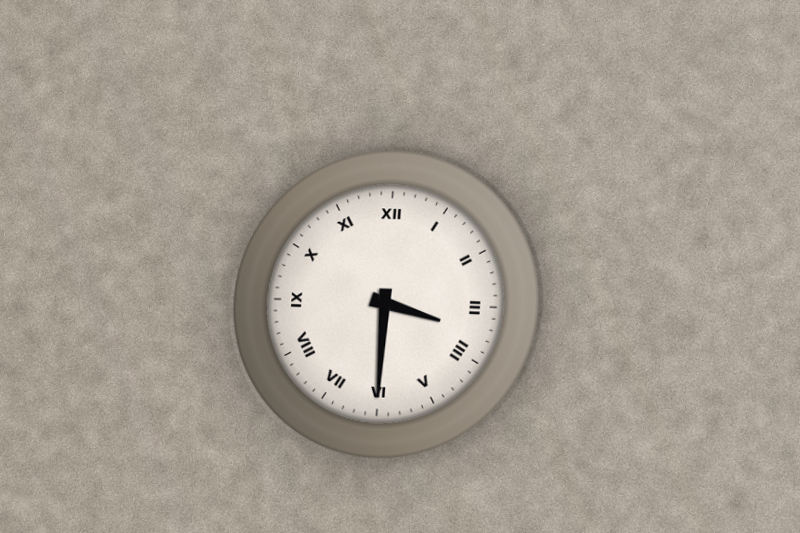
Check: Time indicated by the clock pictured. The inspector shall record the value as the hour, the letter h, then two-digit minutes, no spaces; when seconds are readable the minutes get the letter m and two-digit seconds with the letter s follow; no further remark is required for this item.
3h30
